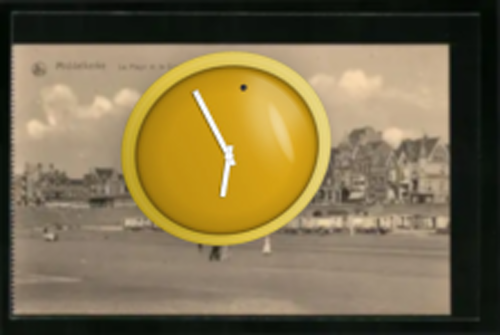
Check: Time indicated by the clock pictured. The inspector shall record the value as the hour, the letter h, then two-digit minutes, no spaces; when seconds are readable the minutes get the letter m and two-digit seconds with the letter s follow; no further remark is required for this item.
5h54
